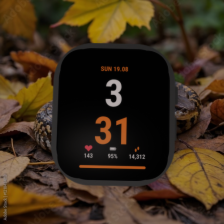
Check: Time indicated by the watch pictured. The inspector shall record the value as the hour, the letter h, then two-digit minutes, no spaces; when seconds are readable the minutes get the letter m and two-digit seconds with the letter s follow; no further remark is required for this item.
3h31
